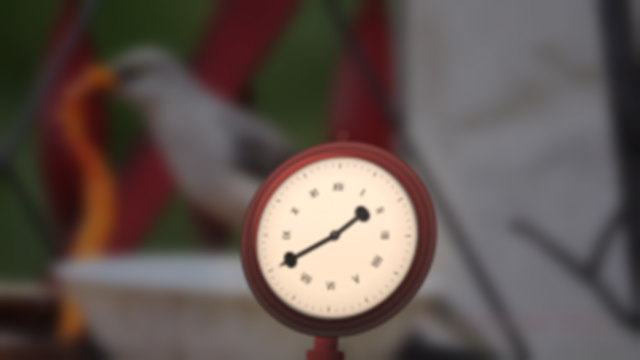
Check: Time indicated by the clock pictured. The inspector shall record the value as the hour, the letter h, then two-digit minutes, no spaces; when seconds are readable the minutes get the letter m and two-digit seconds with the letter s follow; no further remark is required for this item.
1h40
